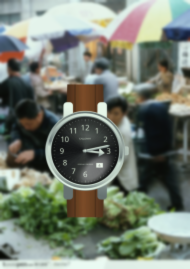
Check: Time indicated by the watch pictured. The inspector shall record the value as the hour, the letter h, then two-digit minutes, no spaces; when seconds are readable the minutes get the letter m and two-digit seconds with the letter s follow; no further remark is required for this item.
3h13
